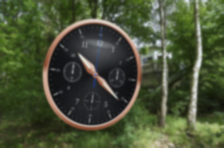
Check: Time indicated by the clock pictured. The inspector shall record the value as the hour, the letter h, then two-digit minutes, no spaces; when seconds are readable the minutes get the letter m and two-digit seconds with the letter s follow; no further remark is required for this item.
10h21
